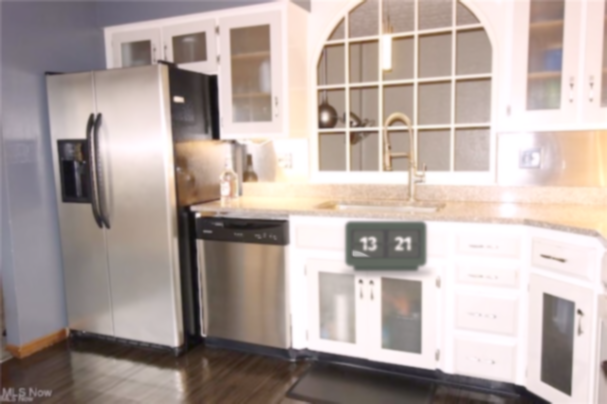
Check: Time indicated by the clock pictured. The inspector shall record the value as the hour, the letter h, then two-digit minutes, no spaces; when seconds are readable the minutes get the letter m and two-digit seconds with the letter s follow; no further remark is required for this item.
13h21
